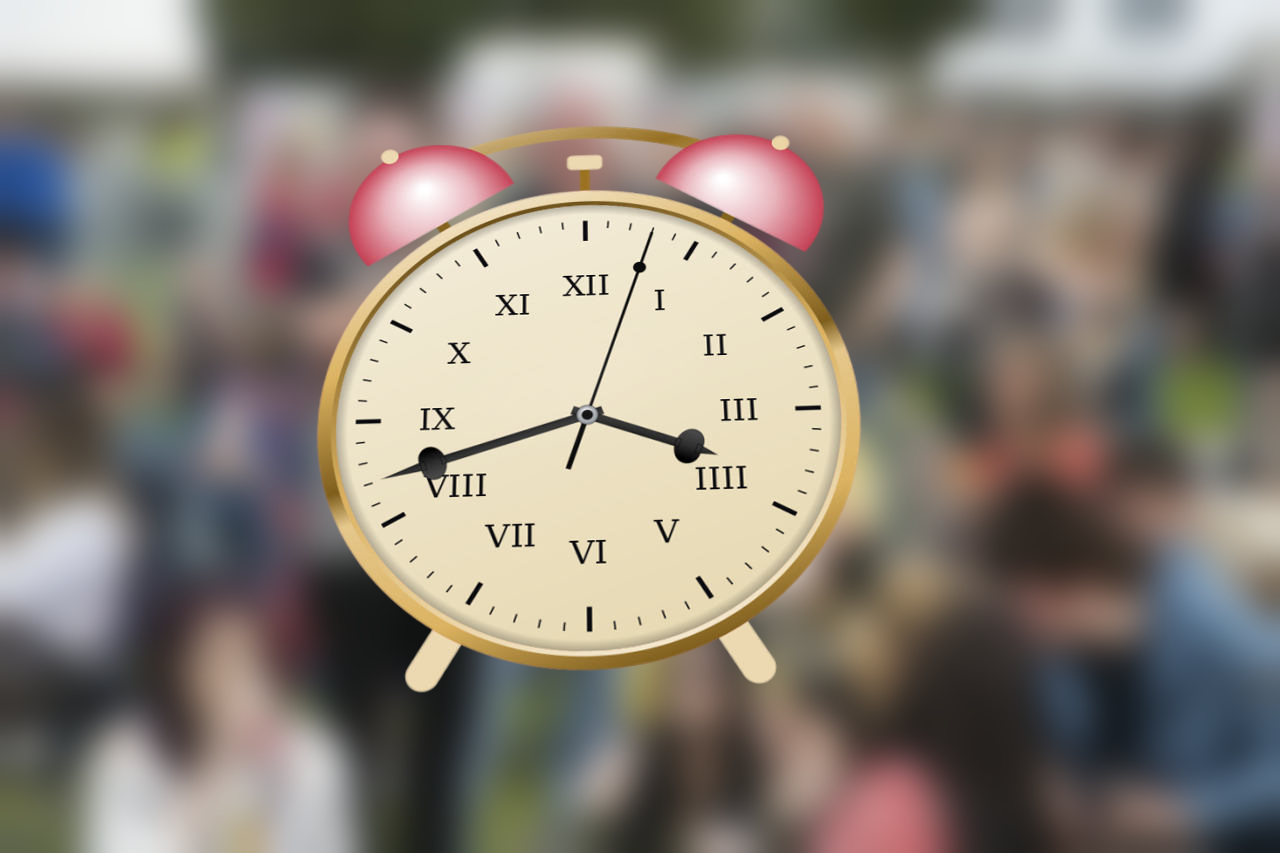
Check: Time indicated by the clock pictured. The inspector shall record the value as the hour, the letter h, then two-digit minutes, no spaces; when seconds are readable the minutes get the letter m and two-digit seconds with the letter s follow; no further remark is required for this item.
3h42m03s
